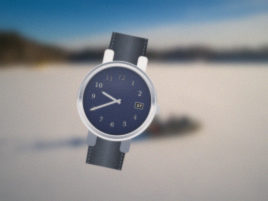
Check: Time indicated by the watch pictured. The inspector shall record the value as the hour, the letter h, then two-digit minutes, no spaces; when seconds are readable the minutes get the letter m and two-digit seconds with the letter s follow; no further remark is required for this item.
9h40
